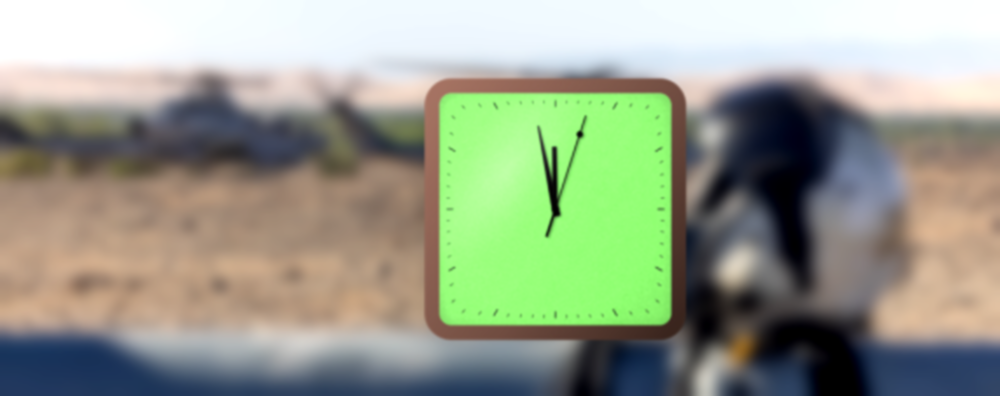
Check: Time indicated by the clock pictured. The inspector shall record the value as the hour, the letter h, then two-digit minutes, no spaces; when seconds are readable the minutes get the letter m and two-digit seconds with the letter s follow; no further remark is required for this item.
11h58m03s
